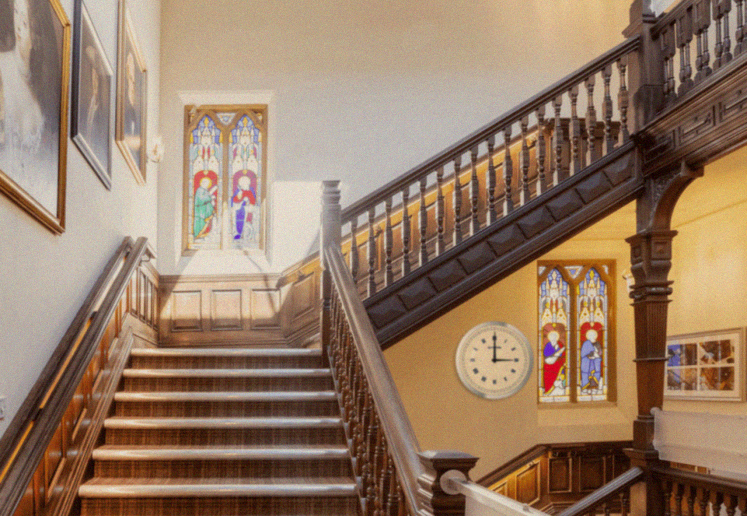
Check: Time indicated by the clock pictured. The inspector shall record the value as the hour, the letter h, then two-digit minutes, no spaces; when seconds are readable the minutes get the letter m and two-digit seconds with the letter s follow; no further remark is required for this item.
3h00
